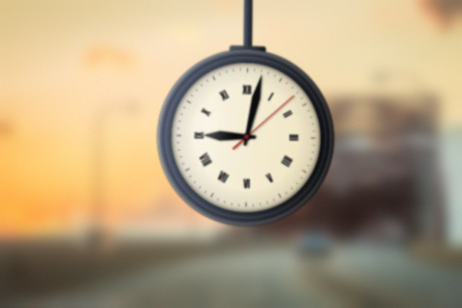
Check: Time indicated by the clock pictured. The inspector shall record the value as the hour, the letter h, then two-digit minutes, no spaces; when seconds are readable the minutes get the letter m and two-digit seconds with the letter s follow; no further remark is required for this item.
9h02m08s
